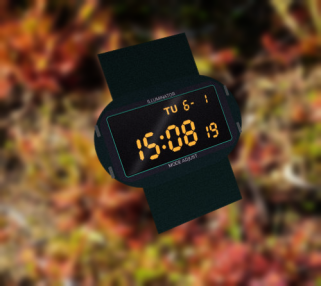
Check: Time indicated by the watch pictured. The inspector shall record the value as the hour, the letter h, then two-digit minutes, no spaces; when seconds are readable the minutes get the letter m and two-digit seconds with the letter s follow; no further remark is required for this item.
15h08m19s
